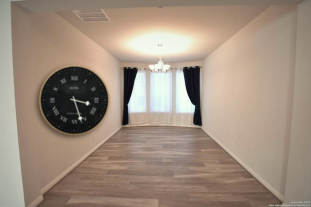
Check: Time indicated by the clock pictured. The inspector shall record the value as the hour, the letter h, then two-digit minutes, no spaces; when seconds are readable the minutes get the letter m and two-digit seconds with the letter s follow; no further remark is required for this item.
3h27
